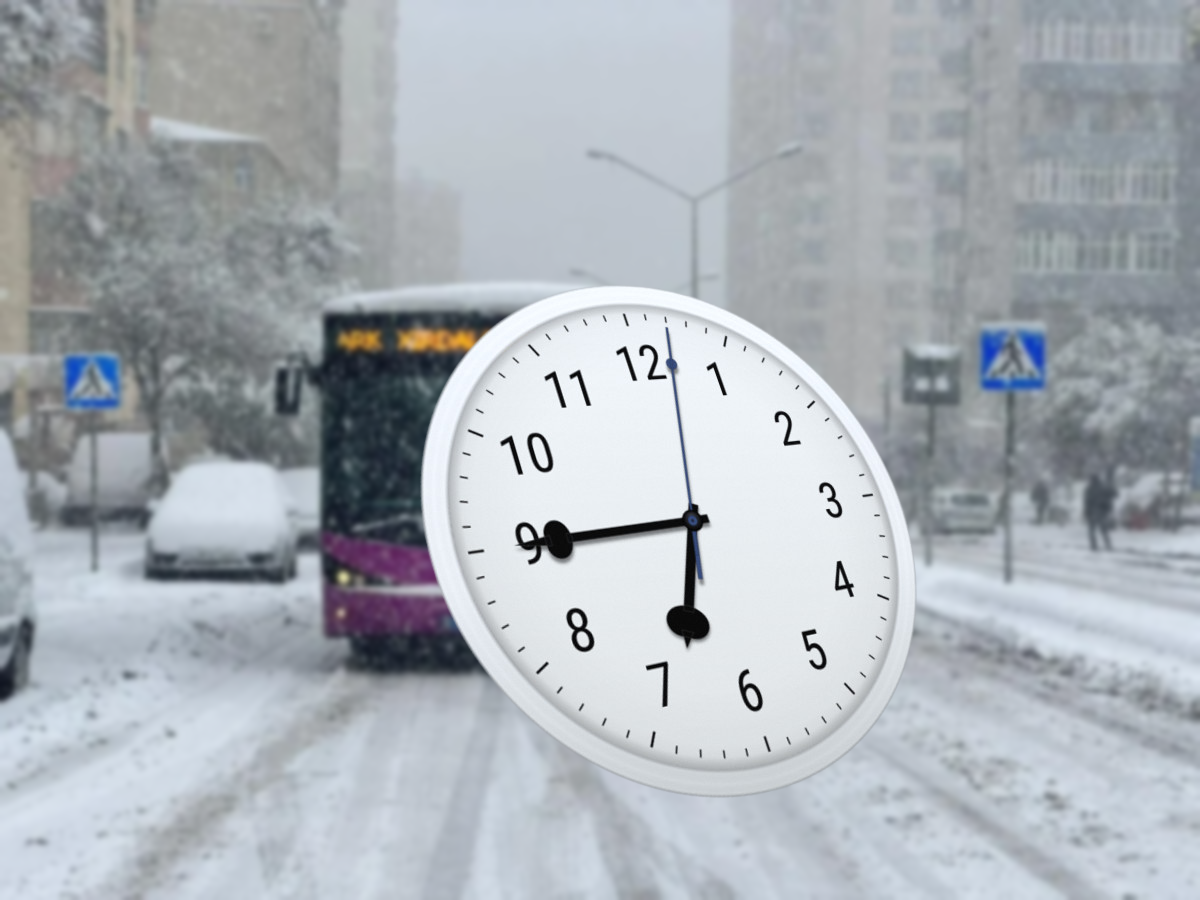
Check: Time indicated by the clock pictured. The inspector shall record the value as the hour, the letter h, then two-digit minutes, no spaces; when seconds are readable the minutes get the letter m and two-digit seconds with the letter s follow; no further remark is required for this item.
6h45m02s
